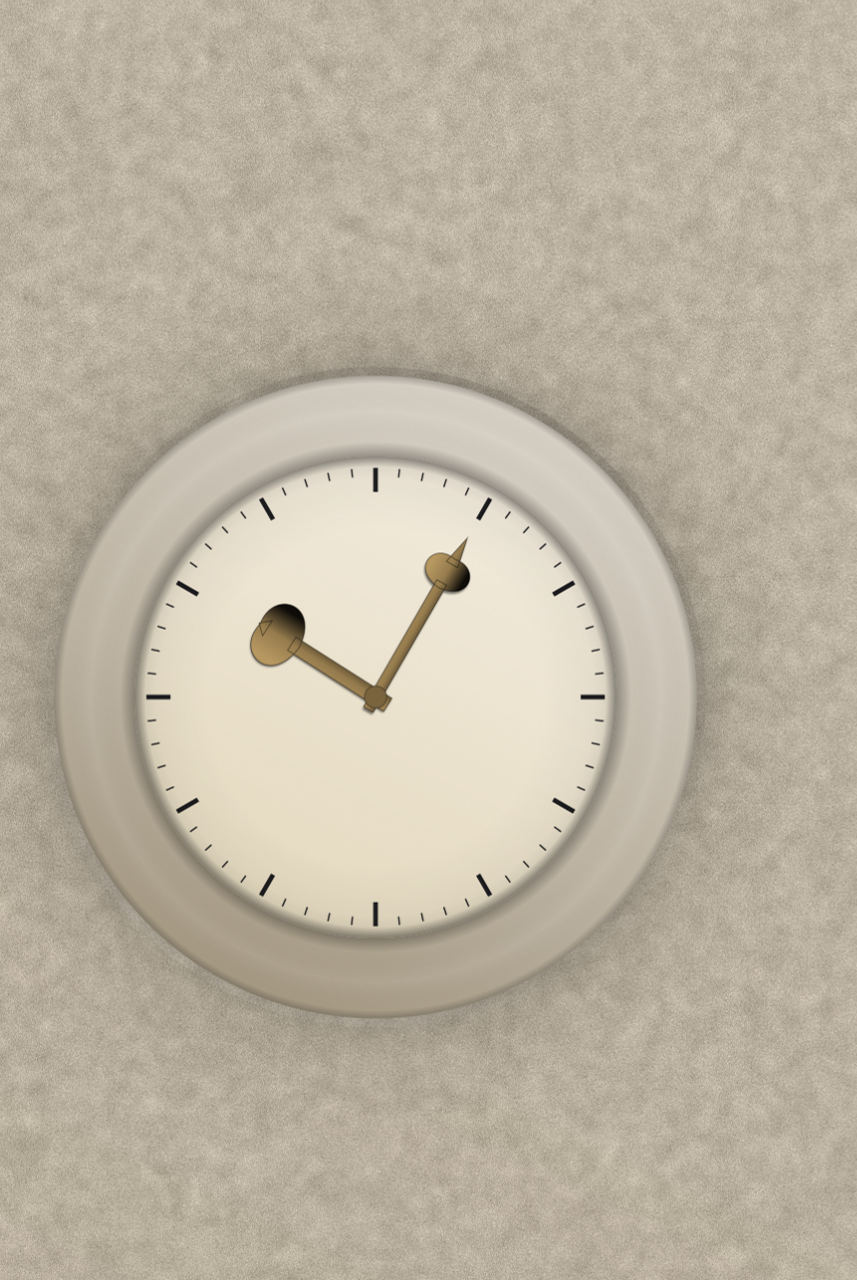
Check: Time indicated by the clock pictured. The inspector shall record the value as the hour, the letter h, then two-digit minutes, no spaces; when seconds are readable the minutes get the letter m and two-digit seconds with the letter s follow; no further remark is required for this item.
10h05
